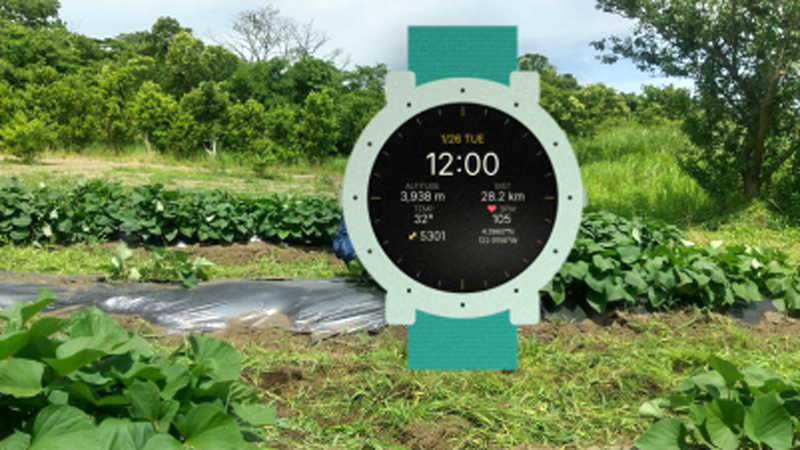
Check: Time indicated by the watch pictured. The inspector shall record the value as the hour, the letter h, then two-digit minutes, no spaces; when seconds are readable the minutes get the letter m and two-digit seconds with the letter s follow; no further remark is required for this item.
12h00
